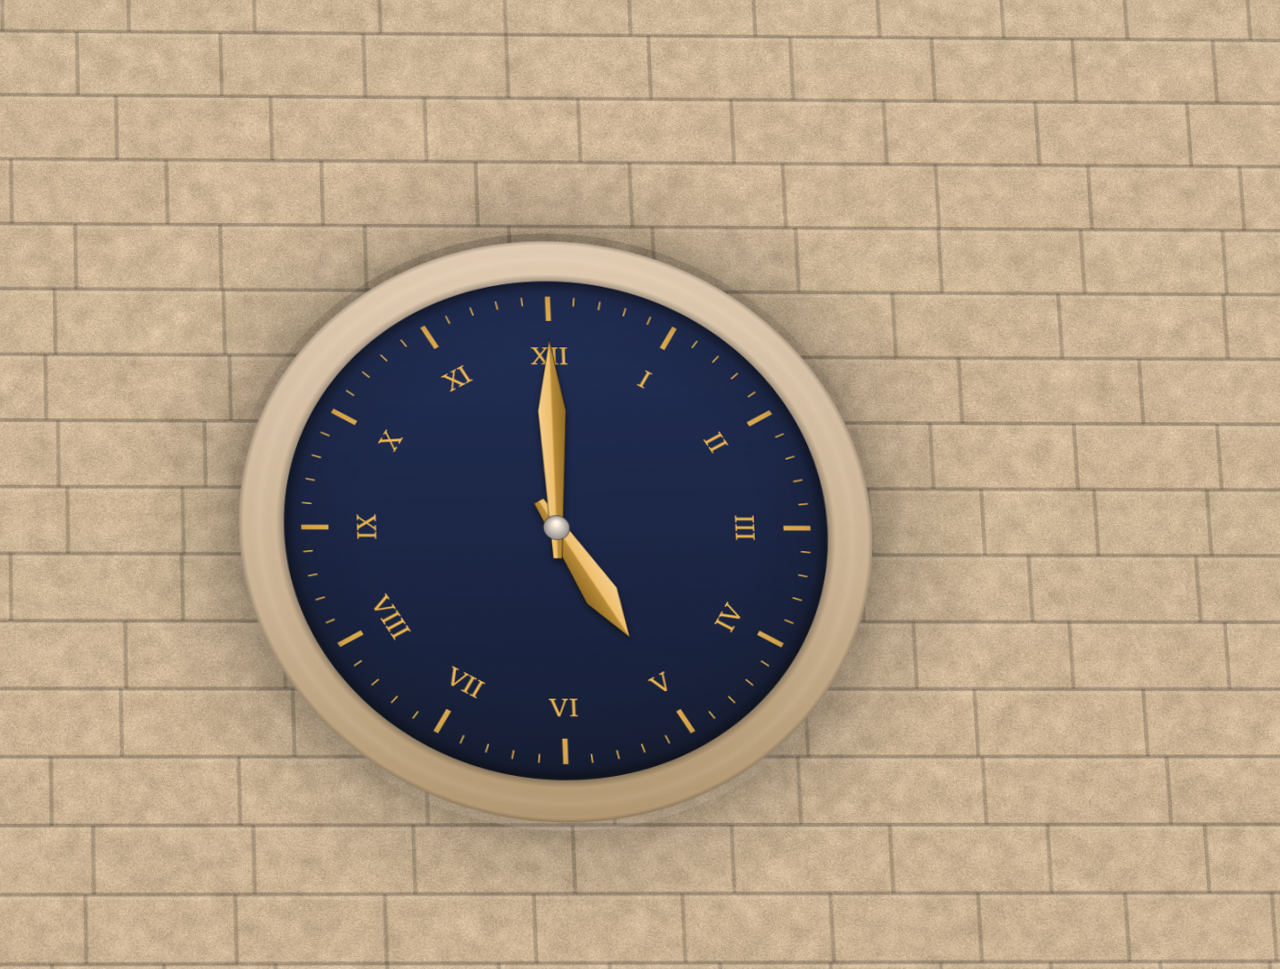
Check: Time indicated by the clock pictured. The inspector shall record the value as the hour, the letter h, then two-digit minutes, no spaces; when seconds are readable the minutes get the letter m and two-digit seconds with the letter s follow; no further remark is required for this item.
5h00
